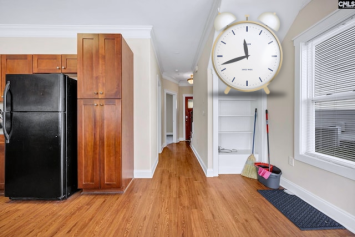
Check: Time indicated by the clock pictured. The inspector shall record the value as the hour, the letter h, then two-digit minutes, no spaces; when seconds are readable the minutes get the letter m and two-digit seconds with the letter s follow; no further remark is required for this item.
11h42
